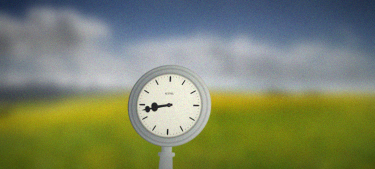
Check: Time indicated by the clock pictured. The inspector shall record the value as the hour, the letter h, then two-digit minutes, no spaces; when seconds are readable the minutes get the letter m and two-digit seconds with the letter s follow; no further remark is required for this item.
8h43
